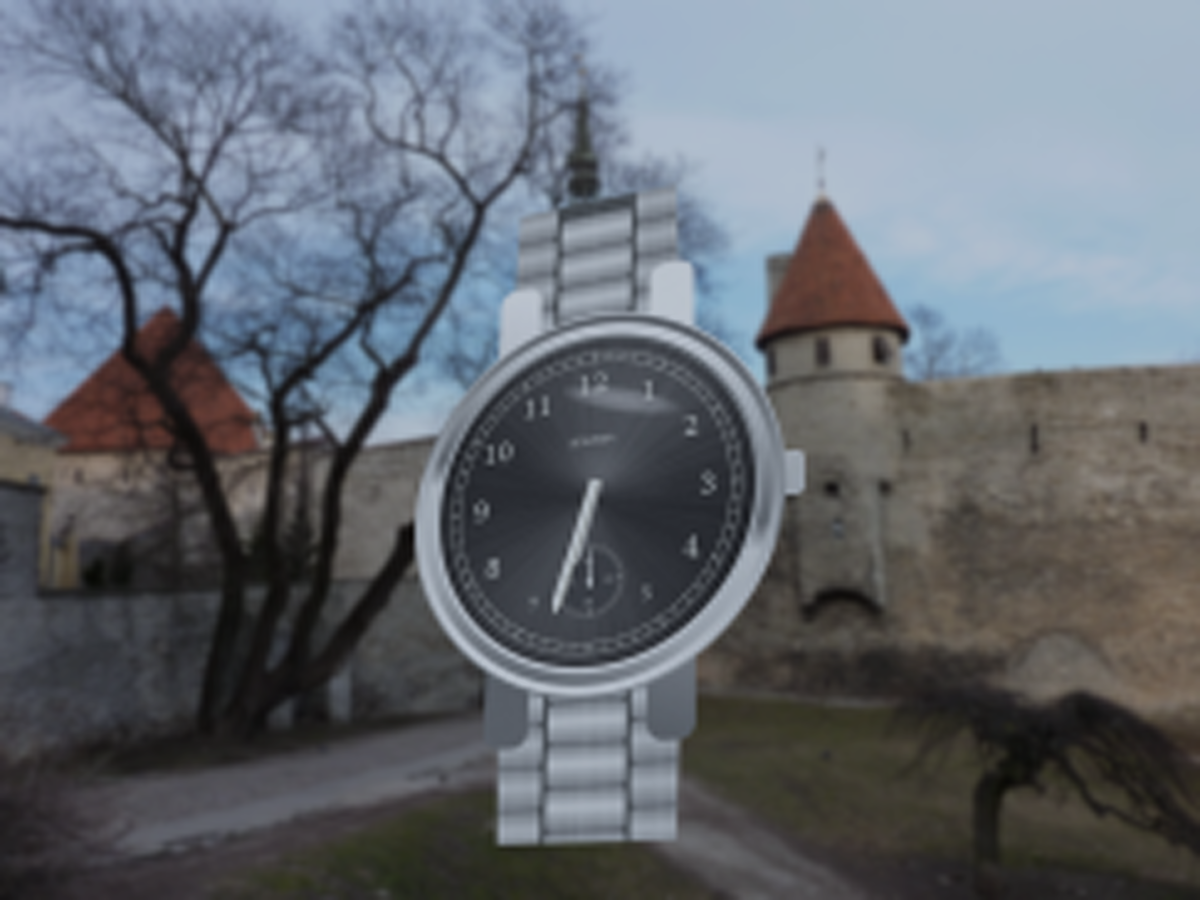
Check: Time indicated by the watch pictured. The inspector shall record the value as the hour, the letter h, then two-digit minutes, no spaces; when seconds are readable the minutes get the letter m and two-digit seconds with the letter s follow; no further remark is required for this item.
6h33
